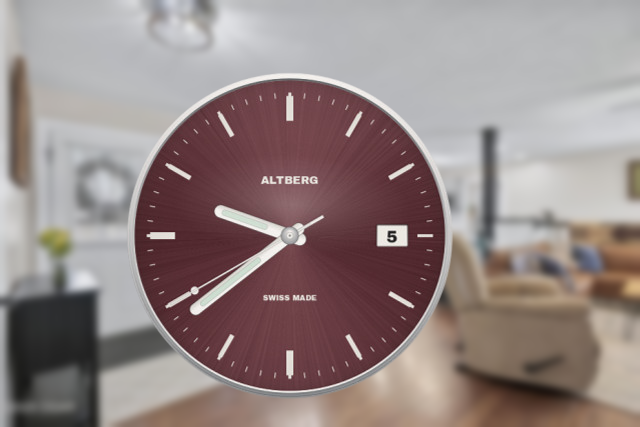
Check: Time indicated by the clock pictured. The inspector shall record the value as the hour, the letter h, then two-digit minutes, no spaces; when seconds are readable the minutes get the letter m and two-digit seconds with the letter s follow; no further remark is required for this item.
9h38m40s
